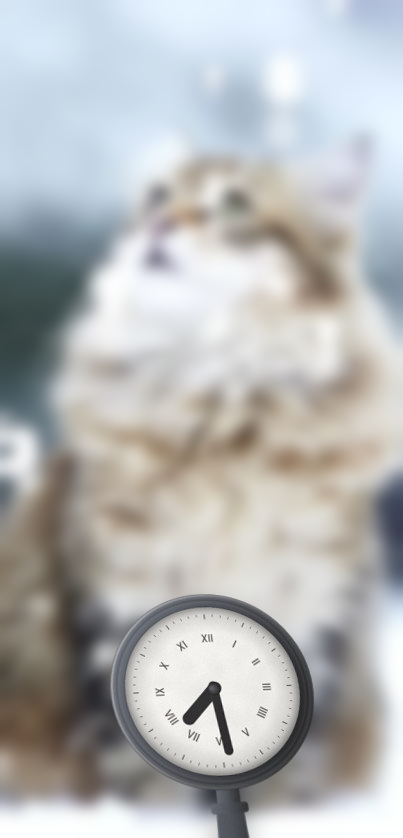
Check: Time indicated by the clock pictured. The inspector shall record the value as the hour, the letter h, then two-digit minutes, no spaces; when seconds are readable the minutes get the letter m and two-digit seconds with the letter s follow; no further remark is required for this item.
7h29
